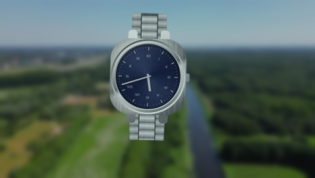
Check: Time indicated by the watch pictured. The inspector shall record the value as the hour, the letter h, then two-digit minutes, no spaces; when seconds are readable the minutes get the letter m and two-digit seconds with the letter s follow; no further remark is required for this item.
5h42
